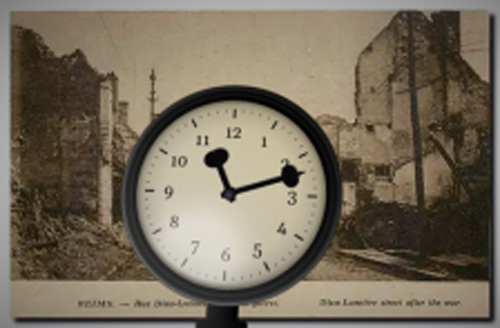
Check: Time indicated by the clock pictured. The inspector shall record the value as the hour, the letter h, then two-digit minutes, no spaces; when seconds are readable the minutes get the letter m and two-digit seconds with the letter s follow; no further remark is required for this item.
11h12
